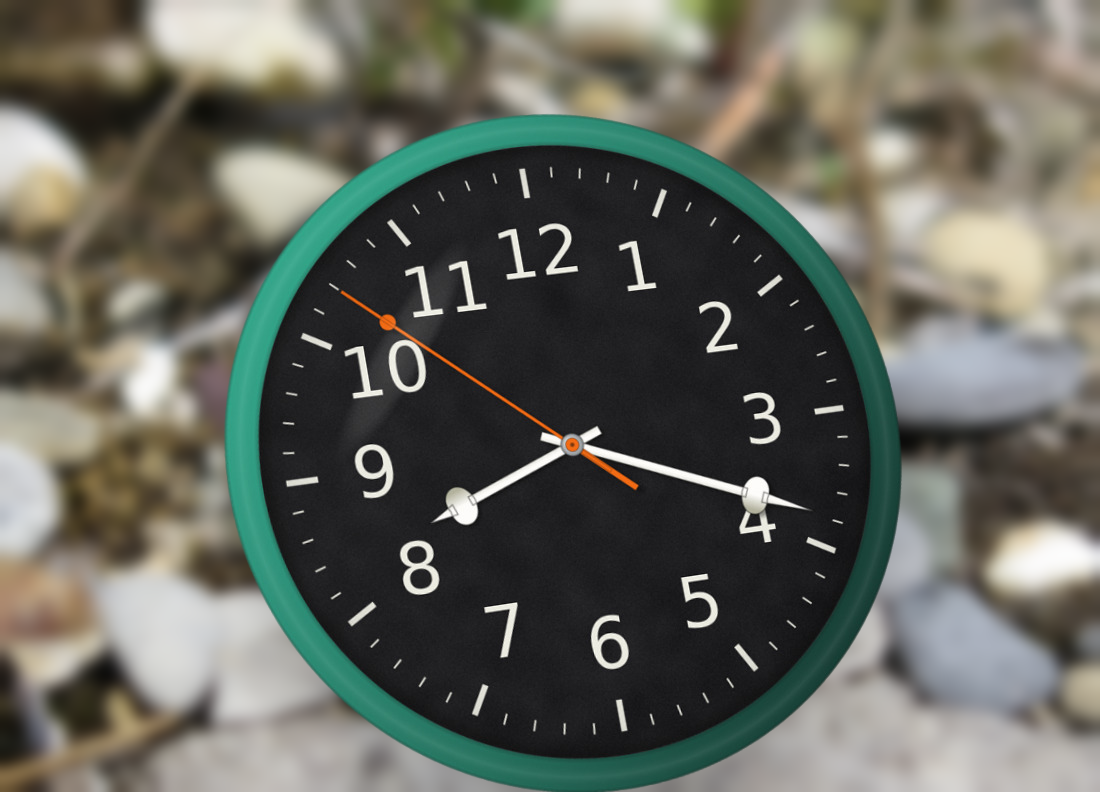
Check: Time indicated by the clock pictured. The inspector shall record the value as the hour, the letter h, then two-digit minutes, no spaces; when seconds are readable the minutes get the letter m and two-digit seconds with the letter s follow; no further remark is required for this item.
8h18m52s
